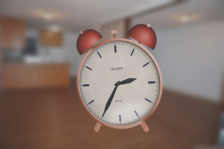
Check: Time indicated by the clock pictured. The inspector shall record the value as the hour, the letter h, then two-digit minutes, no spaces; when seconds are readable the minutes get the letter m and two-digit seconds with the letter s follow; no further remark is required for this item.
2h35
